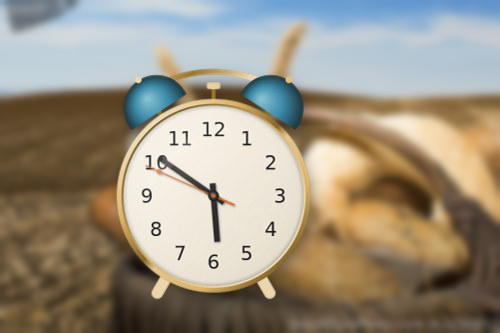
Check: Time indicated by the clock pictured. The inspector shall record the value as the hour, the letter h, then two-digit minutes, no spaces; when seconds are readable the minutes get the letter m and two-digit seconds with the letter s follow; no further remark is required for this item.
5h50m49s
